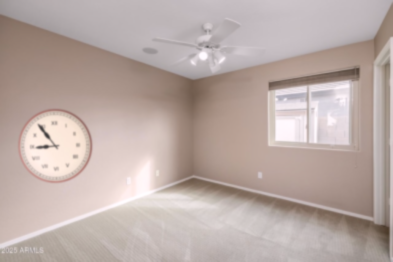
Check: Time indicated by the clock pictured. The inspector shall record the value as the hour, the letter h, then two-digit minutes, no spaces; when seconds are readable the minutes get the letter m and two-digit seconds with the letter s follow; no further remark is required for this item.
8h54
